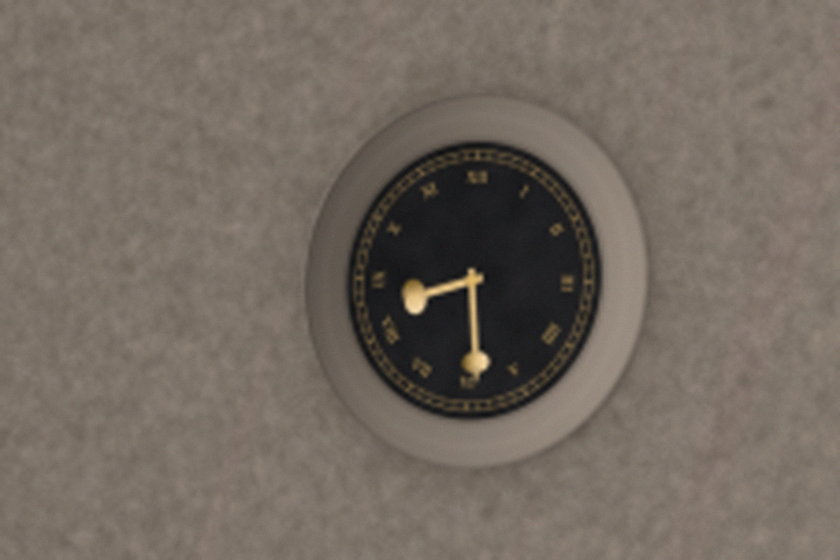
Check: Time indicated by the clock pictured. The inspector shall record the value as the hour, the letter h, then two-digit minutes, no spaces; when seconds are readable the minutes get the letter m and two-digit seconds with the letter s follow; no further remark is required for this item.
8h29
